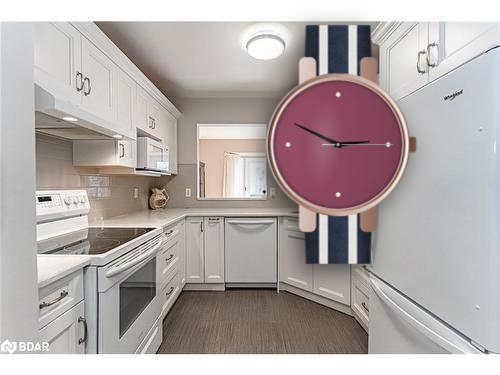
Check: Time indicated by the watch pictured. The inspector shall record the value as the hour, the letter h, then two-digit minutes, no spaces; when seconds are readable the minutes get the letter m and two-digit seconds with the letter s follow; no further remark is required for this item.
2h49m15s
